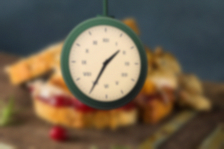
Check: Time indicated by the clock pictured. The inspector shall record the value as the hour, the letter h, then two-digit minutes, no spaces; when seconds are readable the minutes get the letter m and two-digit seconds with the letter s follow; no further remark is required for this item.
1h35
